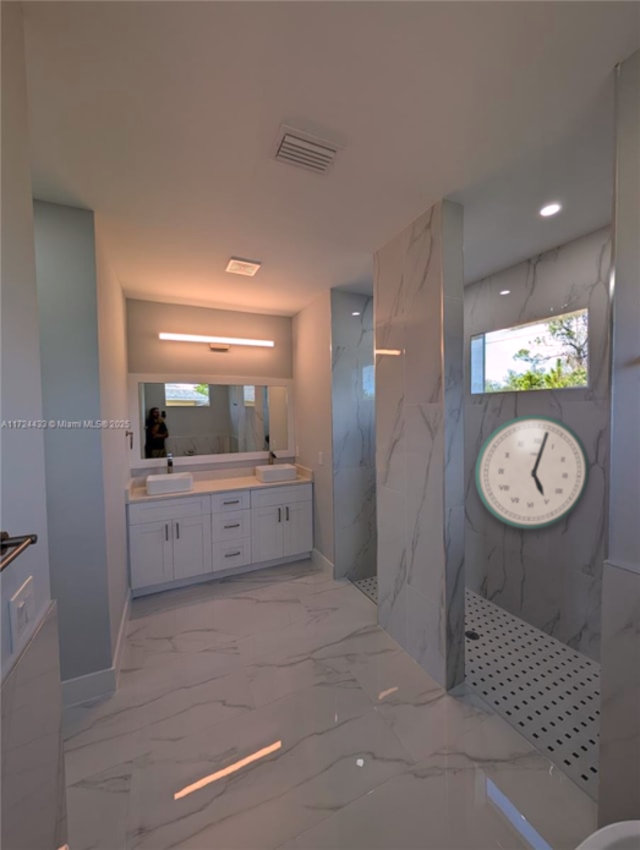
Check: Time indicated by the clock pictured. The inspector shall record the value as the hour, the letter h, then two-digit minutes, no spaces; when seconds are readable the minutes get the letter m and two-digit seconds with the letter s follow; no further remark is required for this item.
5h02
